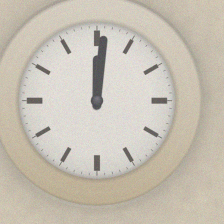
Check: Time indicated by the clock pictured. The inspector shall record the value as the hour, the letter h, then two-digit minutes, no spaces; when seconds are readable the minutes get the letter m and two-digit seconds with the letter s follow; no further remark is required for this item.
12h01
